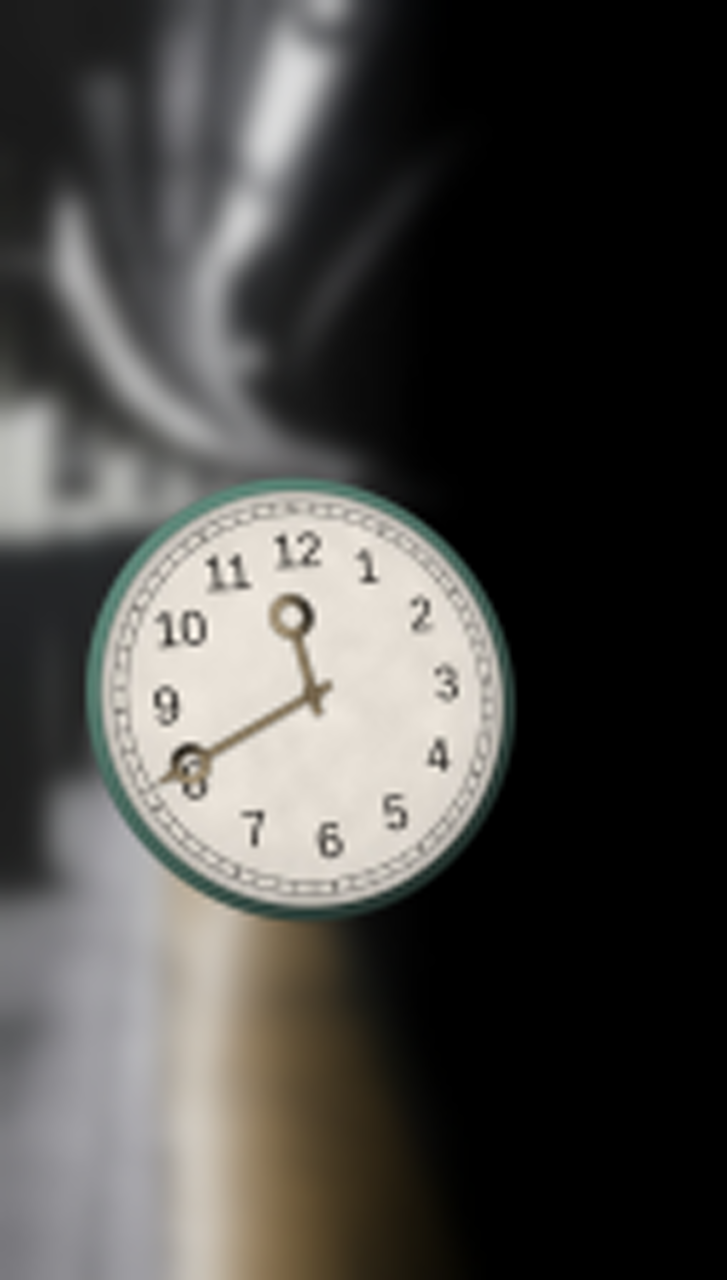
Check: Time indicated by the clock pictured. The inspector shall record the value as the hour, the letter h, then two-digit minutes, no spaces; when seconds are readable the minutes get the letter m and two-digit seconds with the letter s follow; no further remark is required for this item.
11h41
